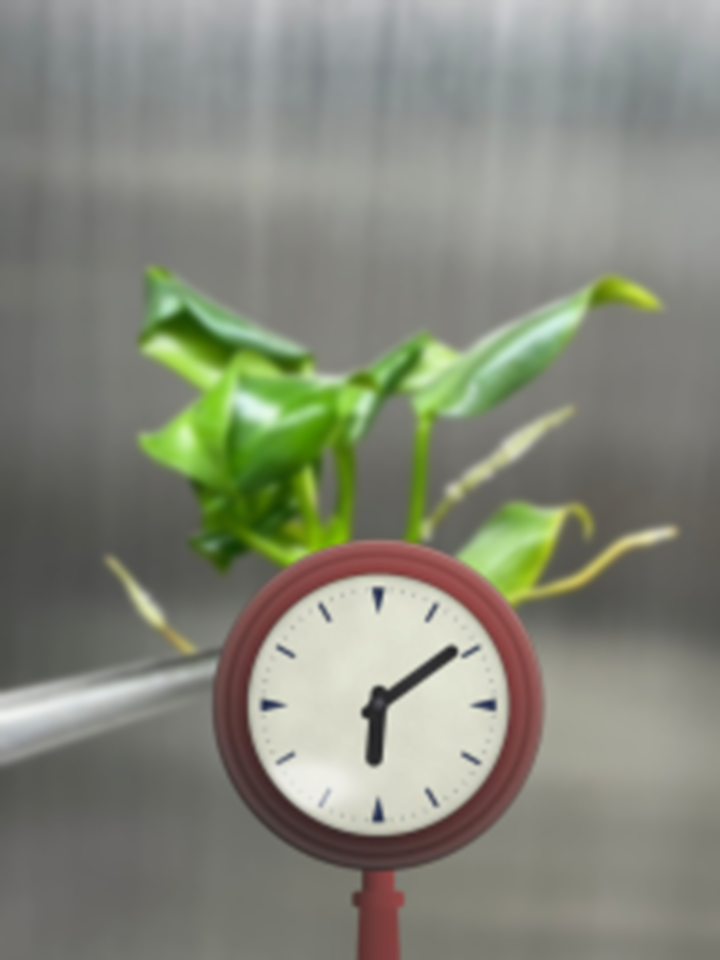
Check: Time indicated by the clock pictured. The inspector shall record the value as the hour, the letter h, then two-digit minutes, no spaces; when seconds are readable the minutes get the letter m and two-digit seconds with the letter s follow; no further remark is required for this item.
6h09
